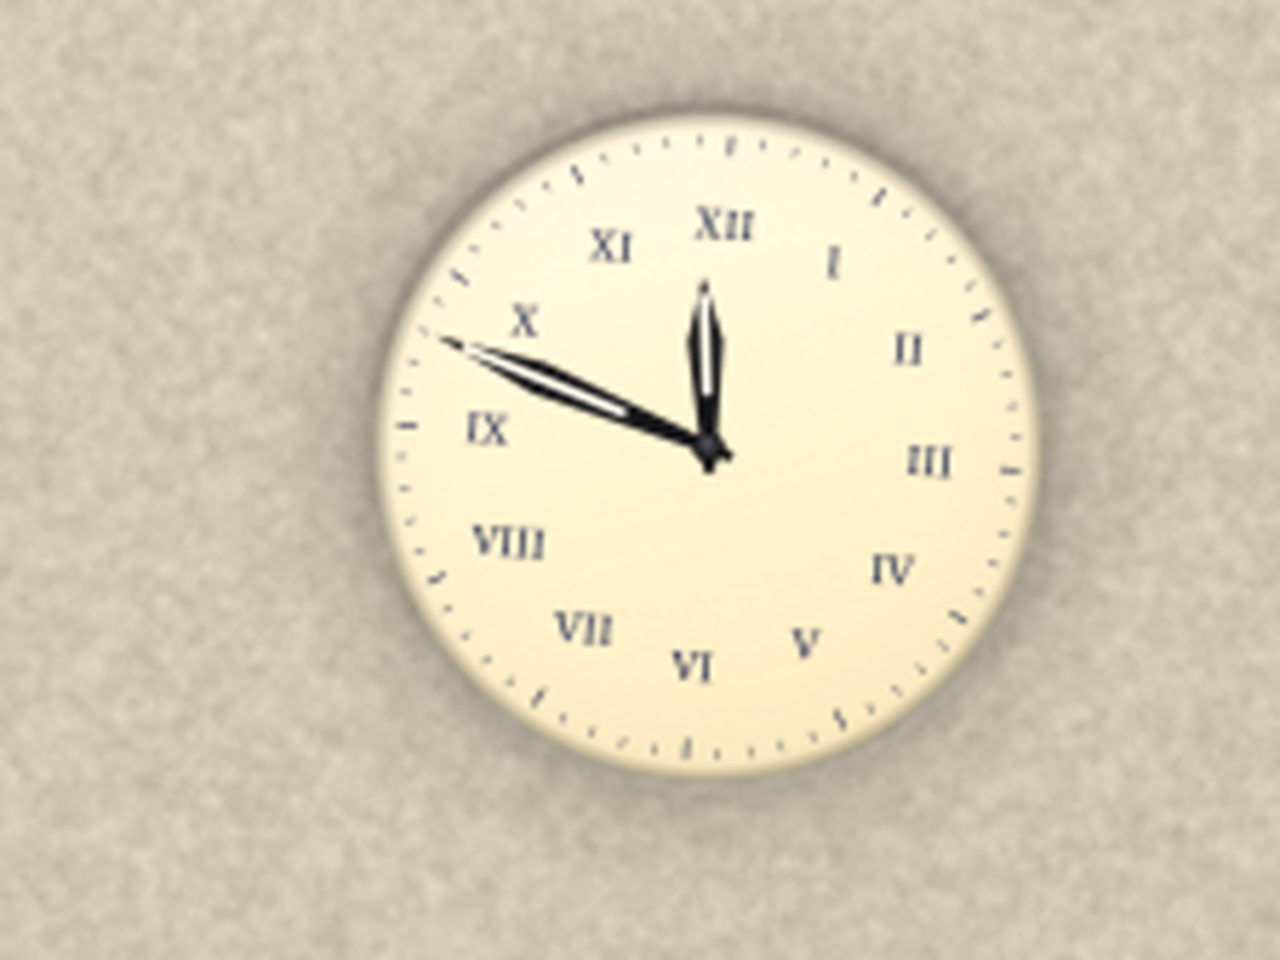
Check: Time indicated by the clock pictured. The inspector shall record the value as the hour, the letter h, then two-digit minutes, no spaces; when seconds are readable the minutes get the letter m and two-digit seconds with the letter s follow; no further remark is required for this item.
11h48
